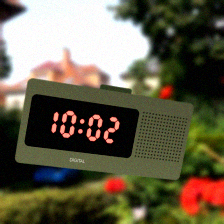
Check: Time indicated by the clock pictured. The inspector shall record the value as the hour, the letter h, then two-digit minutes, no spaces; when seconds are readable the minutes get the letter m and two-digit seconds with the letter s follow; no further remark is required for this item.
10h02
